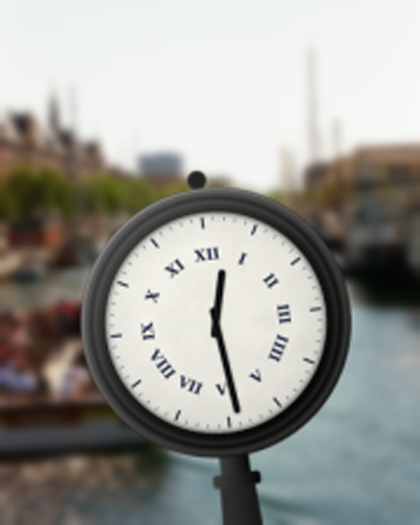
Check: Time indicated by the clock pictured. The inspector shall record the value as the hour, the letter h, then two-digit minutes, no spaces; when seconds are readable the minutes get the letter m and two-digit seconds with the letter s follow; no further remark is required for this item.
12h29
